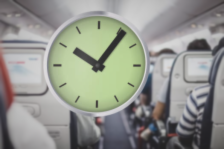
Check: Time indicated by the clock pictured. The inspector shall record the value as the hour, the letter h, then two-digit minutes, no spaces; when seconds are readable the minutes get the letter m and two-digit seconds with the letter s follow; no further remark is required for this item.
10h06
